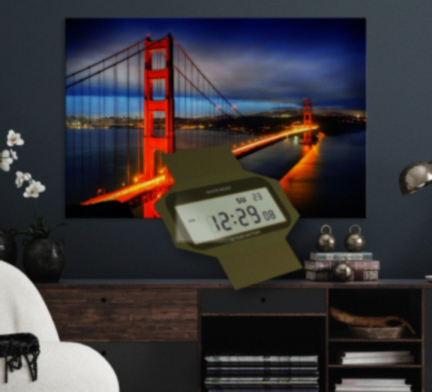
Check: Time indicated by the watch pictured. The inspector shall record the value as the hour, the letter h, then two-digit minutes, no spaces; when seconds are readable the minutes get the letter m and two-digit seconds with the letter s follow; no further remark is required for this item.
12h29
